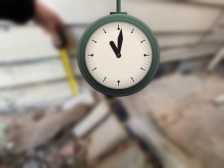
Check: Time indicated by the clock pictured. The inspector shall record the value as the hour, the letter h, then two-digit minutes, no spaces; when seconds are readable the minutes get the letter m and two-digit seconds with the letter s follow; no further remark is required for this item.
11h01
